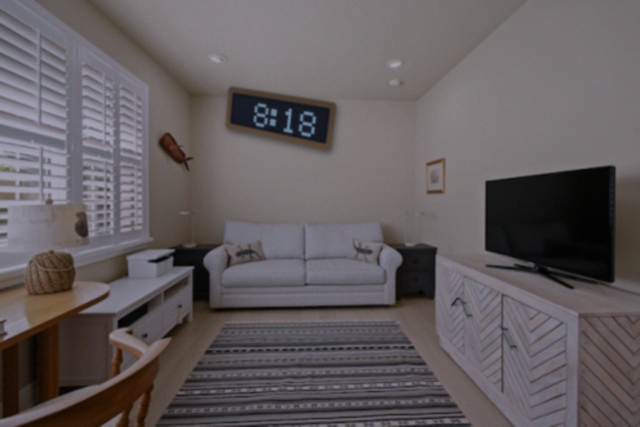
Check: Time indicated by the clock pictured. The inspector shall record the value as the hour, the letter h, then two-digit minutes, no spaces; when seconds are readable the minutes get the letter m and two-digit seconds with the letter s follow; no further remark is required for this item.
8h18
